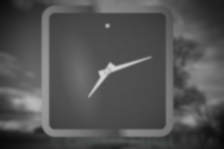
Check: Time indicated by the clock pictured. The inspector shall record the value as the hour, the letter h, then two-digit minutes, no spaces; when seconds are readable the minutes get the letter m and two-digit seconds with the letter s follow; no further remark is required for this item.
7h12
